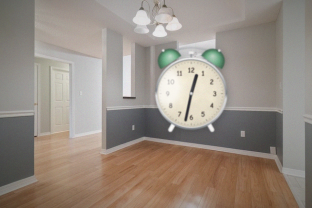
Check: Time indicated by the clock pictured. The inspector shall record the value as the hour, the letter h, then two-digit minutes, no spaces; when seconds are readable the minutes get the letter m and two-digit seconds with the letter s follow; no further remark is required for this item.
12h32
